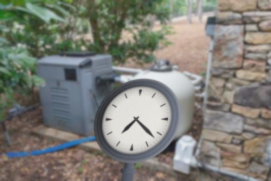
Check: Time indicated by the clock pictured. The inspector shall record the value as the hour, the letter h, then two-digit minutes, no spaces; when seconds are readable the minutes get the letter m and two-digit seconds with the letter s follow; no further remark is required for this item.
7h22
